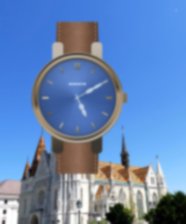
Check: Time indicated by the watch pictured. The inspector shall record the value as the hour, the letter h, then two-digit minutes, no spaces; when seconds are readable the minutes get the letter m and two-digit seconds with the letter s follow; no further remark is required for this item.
5h10
